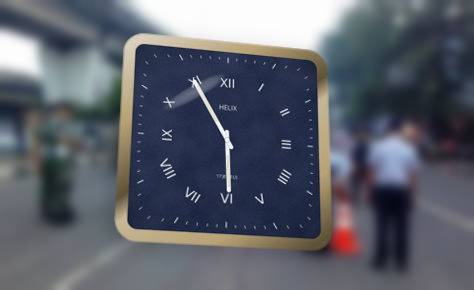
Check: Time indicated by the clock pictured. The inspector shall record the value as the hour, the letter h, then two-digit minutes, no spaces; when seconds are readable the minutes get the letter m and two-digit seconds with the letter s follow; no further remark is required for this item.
5h55
